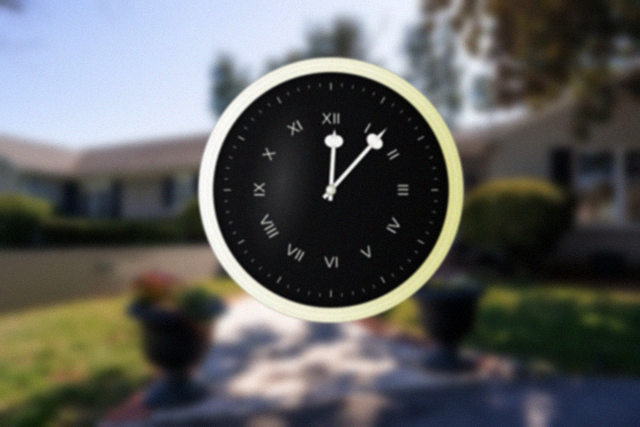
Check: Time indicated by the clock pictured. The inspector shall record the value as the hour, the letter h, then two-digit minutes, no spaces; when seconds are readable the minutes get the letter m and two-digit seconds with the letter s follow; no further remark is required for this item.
12h07
